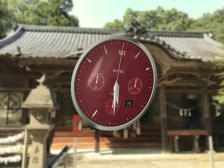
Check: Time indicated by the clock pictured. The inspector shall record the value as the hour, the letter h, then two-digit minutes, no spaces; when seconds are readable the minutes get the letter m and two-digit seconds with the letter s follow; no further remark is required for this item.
5h29
